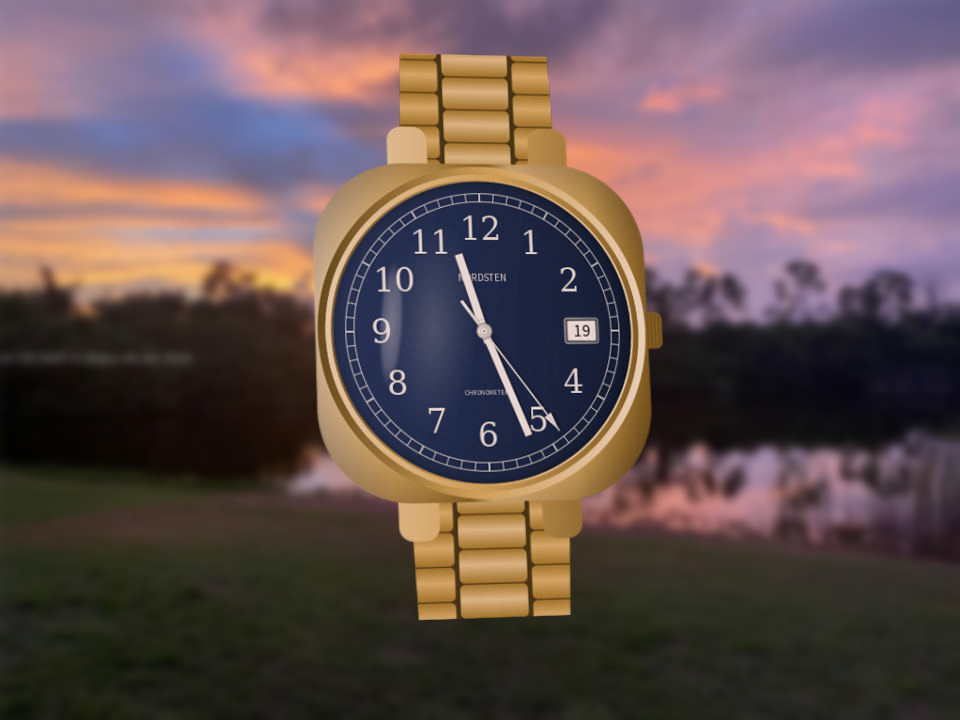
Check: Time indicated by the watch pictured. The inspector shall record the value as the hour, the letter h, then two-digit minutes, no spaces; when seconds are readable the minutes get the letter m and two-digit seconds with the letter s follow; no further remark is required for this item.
11h26m24s
